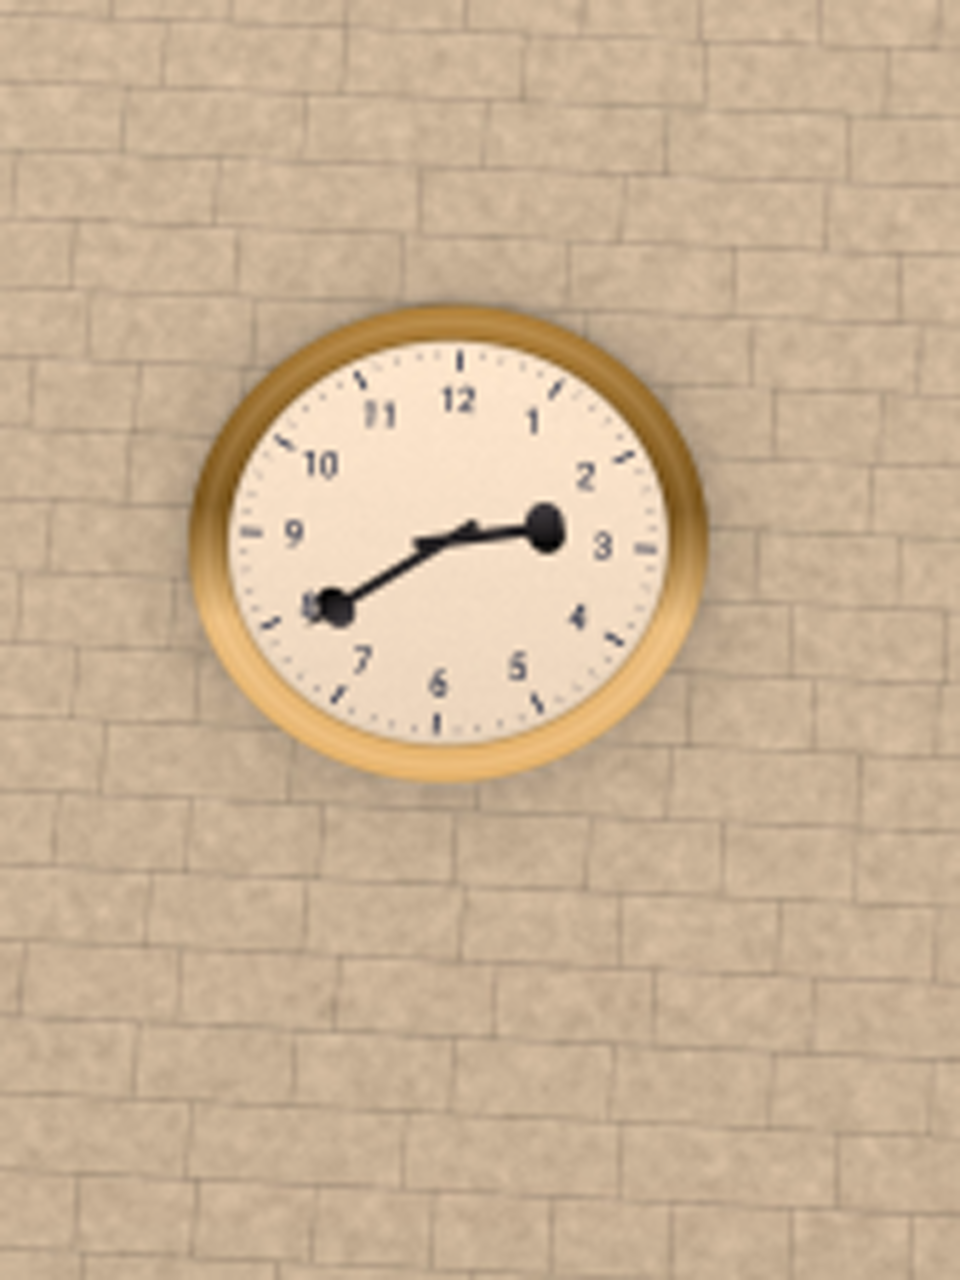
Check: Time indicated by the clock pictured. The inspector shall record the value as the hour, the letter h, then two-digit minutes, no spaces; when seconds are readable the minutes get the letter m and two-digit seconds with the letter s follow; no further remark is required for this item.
2h39
